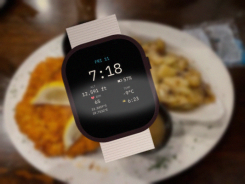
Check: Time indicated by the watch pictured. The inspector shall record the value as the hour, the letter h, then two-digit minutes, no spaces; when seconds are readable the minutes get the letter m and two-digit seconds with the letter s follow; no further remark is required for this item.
7h18
